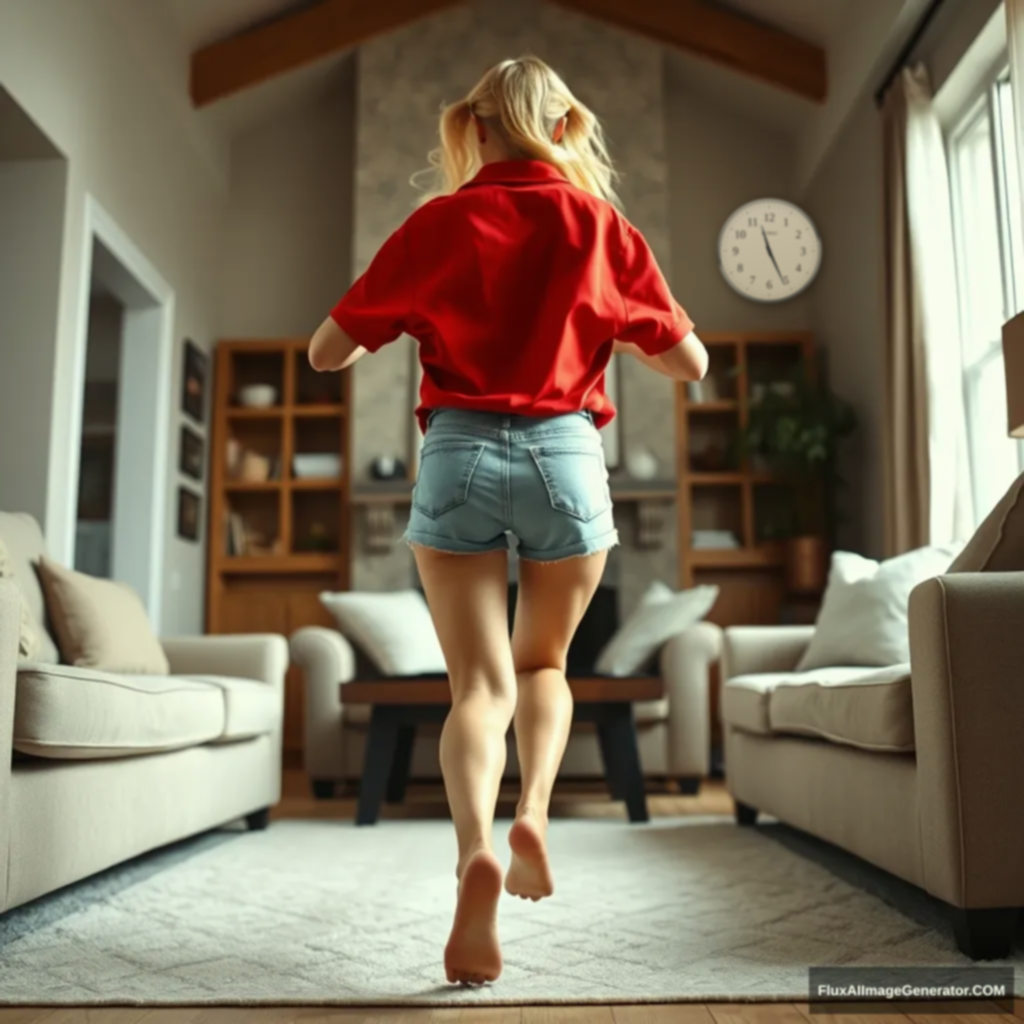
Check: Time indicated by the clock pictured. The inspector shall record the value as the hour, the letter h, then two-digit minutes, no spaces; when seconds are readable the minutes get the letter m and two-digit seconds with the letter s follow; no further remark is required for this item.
11h26
